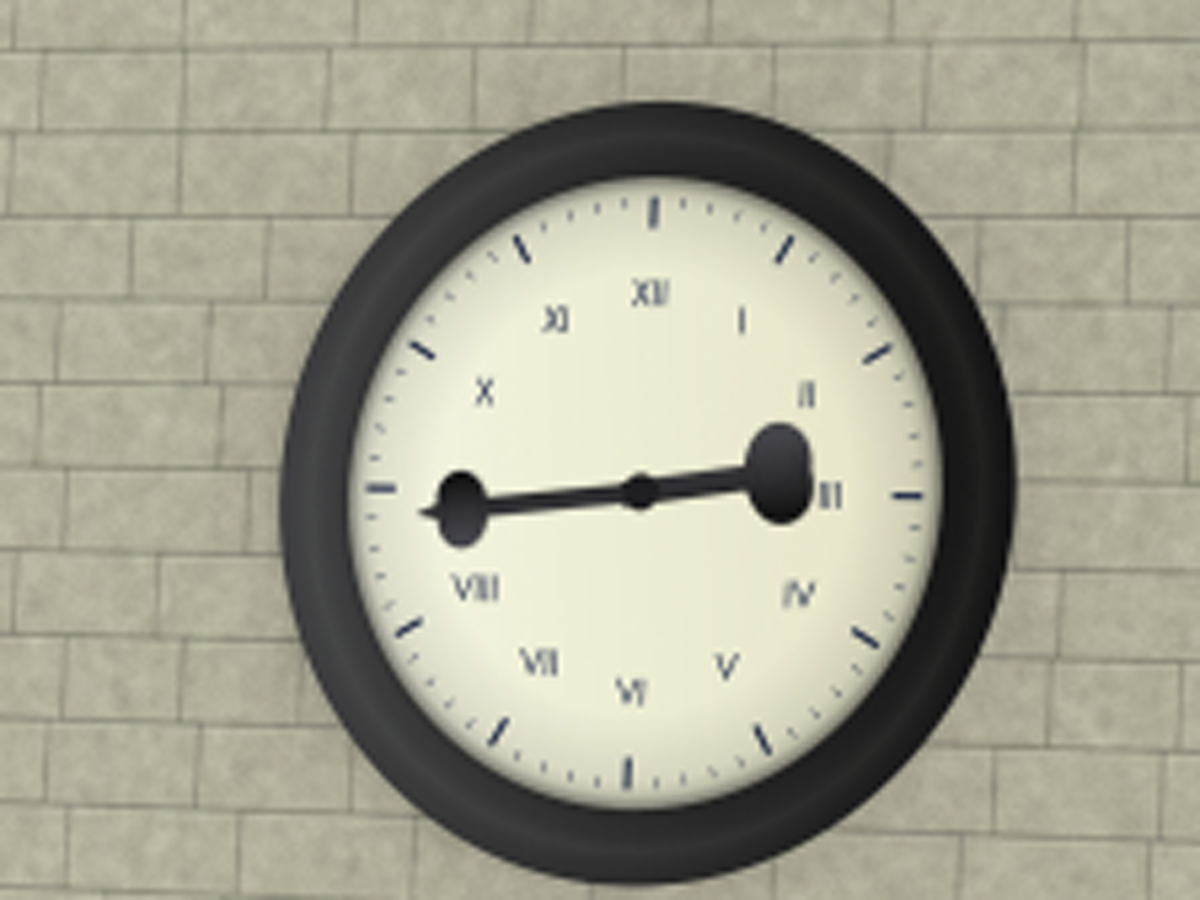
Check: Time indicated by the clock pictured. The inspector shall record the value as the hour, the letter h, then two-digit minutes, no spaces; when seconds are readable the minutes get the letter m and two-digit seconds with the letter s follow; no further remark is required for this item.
2h44
